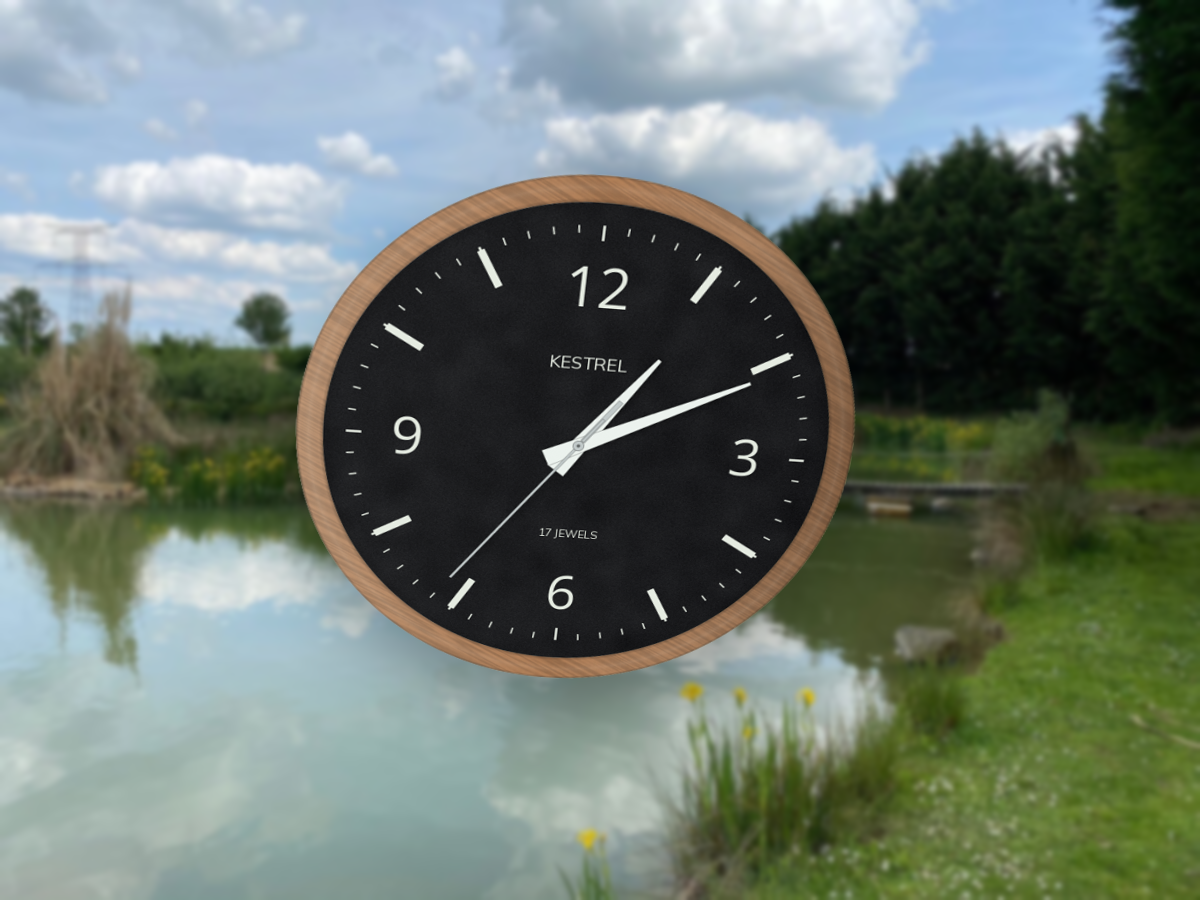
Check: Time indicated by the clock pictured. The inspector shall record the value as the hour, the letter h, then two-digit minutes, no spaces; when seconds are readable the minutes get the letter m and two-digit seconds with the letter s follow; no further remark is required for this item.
1h10m36s
